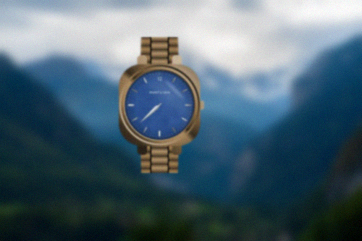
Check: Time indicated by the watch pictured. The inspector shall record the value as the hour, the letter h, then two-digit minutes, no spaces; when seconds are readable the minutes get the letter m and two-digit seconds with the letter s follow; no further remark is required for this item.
7h38
